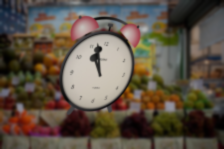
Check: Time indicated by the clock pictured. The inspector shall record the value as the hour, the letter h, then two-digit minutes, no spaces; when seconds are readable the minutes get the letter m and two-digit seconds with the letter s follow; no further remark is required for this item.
10h57
